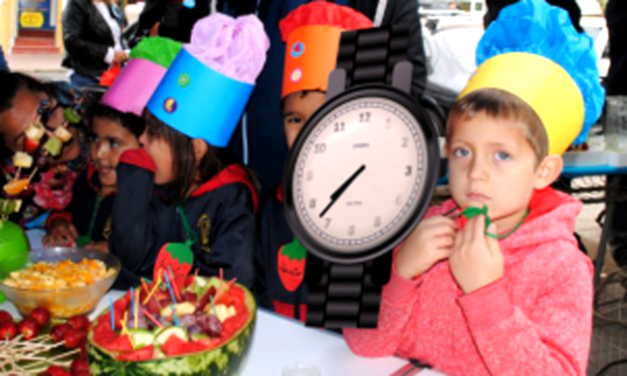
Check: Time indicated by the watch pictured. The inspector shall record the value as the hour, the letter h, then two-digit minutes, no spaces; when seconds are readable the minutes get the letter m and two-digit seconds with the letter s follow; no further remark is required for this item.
7h37
